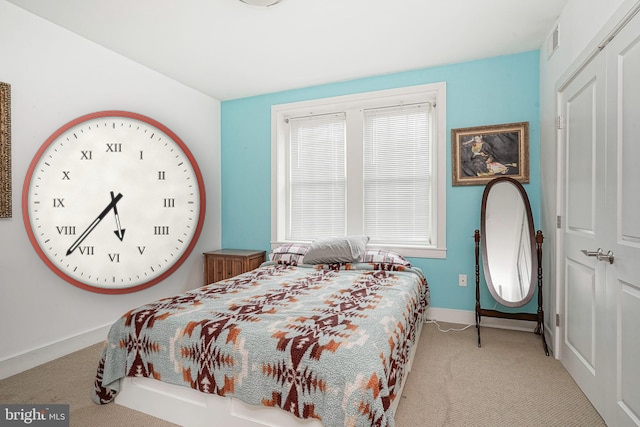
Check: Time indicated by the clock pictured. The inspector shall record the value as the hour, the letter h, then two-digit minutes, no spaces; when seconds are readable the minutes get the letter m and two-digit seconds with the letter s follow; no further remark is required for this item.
5h37
